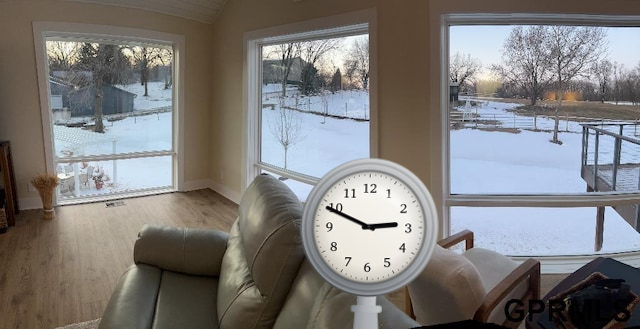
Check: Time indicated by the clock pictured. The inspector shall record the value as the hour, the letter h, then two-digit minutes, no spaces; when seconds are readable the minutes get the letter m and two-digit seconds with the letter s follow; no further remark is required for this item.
2h49
